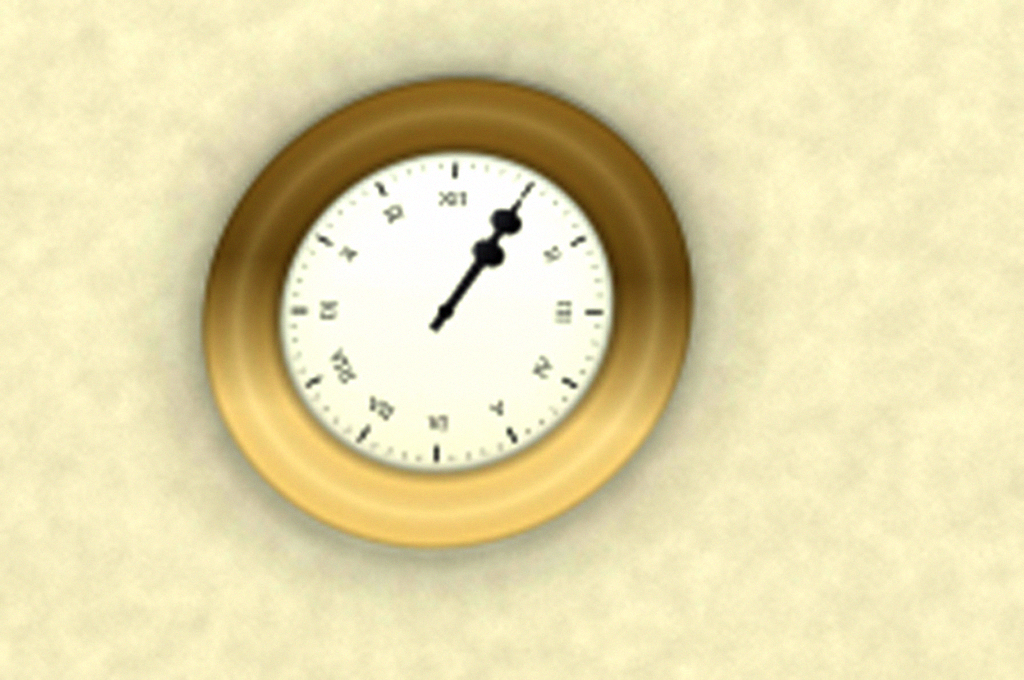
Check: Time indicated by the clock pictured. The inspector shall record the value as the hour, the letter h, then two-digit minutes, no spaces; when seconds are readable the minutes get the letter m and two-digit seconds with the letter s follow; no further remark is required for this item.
1h05
